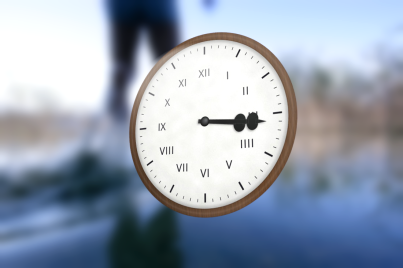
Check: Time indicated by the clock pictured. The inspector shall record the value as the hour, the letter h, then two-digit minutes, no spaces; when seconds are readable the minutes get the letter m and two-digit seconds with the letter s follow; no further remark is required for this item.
3h16
